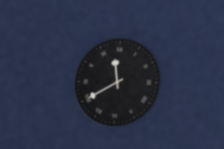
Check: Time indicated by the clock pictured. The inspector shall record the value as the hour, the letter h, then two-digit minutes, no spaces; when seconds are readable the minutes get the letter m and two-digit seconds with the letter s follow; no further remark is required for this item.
11h40
